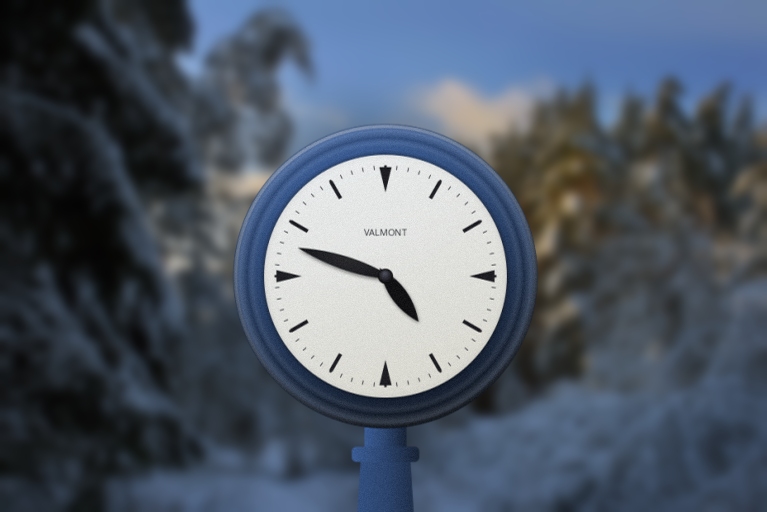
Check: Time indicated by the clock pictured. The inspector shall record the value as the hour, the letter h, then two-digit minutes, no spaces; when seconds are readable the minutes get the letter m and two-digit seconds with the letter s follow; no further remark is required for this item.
4h48
